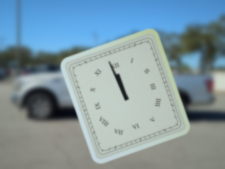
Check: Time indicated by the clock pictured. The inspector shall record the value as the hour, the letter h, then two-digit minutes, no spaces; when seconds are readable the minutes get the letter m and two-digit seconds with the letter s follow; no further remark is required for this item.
11h59
